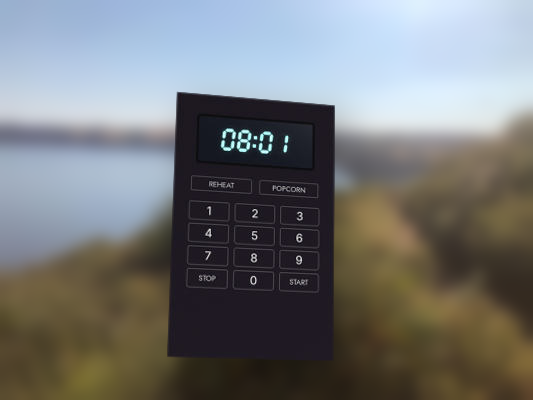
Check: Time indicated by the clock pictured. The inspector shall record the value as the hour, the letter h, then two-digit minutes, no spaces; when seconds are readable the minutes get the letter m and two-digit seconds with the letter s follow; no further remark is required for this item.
8h01
